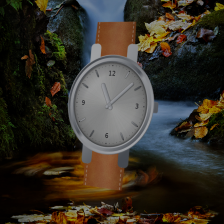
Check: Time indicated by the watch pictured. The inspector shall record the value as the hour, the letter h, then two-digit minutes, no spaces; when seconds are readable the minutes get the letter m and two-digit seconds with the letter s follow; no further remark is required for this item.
11h08
